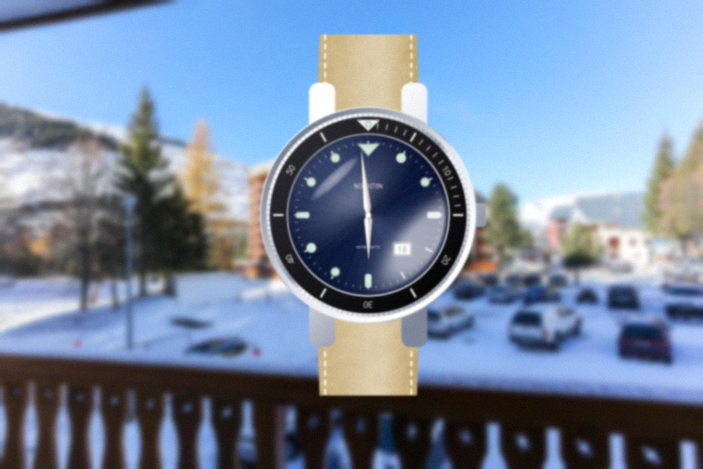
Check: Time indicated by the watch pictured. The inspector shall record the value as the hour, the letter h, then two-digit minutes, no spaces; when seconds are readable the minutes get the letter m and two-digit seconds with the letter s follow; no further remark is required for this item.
5h59
